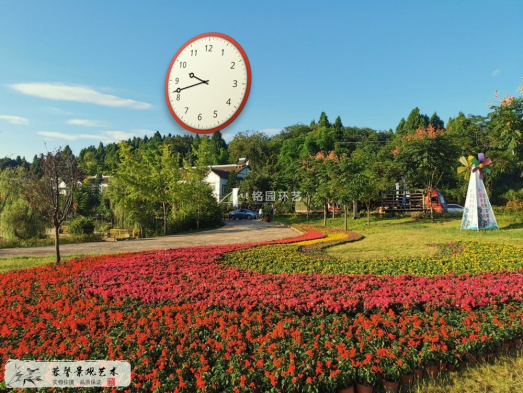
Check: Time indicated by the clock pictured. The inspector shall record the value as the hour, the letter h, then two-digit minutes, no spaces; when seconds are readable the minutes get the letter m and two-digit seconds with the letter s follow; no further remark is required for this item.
9h42
